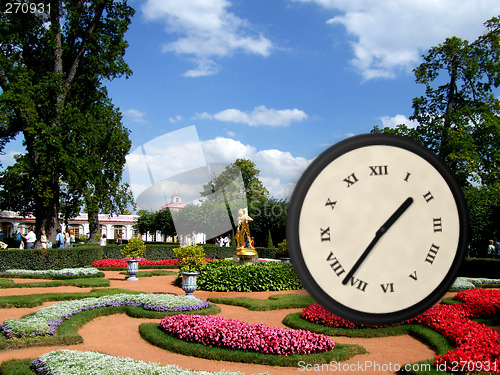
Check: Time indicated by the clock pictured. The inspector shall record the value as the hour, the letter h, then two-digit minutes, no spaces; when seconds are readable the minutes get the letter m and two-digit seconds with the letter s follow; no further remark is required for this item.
1h37
